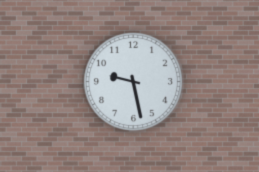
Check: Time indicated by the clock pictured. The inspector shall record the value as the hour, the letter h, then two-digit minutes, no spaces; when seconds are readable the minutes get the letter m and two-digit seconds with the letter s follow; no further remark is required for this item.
9h28
